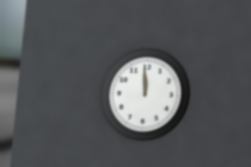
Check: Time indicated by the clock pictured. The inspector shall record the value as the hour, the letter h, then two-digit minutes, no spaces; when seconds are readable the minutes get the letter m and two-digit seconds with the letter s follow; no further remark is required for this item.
11h59
